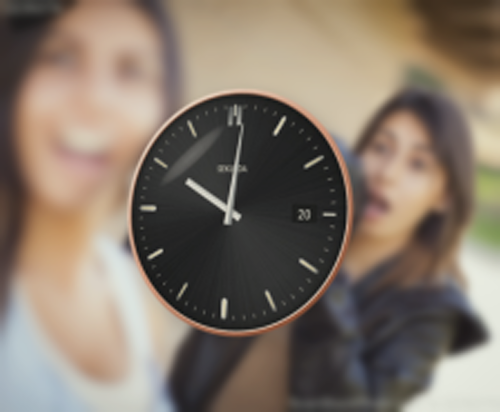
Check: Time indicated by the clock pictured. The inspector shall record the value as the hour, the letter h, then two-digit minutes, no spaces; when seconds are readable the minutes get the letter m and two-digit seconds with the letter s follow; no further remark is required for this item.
10h01
